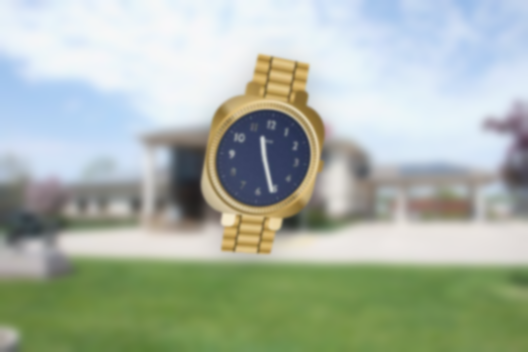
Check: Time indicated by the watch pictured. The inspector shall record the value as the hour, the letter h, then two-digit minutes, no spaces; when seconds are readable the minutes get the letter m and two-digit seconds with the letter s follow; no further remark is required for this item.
11h26
